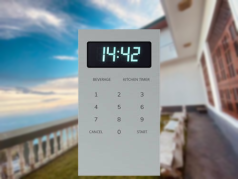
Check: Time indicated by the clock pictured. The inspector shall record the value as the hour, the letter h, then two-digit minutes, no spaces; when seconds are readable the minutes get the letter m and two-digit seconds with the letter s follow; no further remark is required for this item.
14h42
